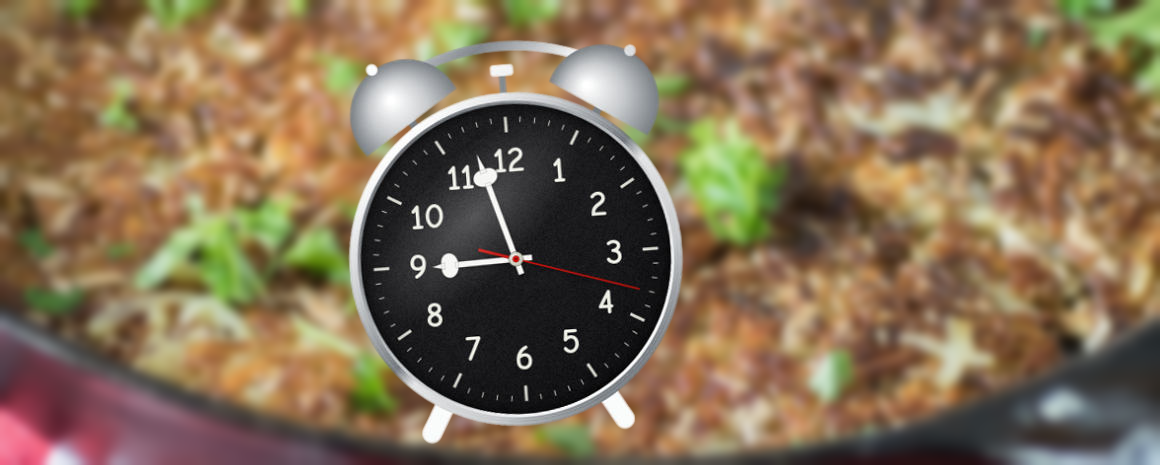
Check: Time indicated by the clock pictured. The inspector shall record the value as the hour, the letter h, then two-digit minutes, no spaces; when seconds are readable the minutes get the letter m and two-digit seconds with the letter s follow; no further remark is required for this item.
8h57m18s
